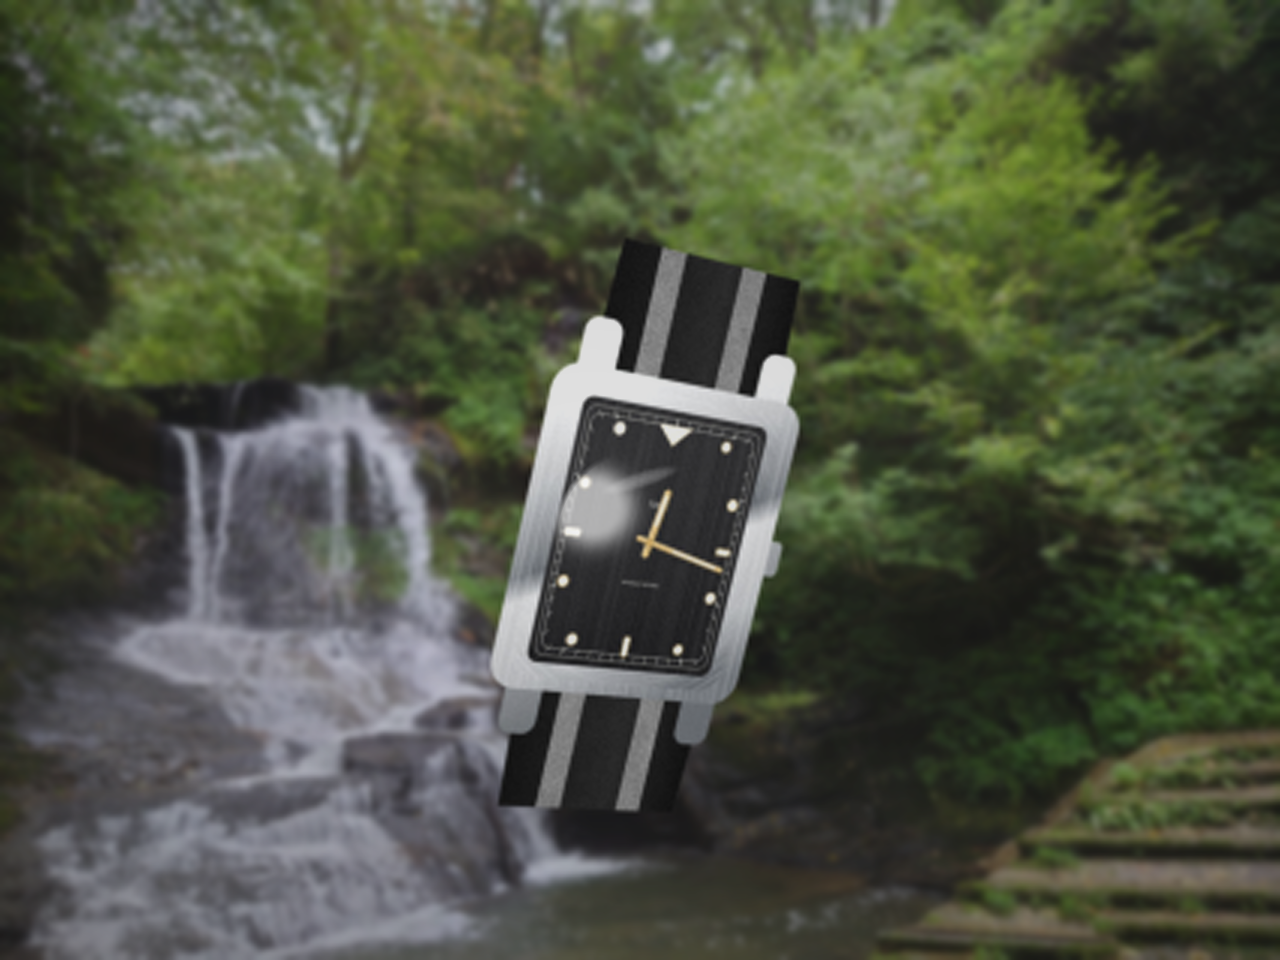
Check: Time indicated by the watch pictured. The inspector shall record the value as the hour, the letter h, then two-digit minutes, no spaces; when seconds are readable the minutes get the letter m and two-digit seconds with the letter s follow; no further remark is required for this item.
12h17
